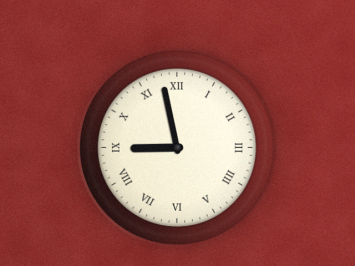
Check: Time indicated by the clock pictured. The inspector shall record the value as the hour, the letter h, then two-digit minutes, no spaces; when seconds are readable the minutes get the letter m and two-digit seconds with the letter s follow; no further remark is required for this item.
8h58
